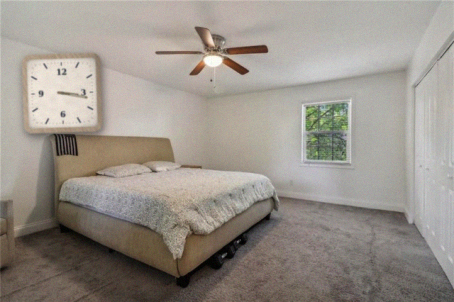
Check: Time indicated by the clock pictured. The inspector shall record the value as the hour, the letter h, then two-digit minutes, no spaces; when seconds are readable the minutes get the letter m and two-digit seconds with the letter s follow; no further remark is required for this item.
3h17
